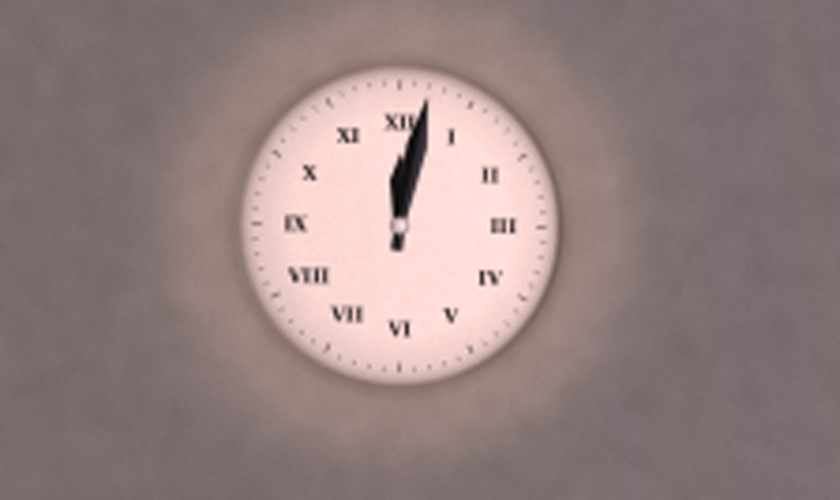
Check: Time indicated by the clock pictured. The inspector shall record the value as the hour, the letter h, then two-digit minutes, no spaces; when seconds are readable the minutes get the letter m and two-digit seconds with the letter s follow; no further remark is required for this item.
12h02
